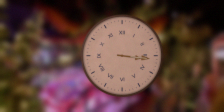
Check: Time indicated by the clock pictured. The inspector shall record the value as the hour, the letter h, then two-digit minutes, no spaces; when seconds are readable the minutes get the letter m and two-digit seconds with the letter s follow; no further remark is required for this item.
3h16
